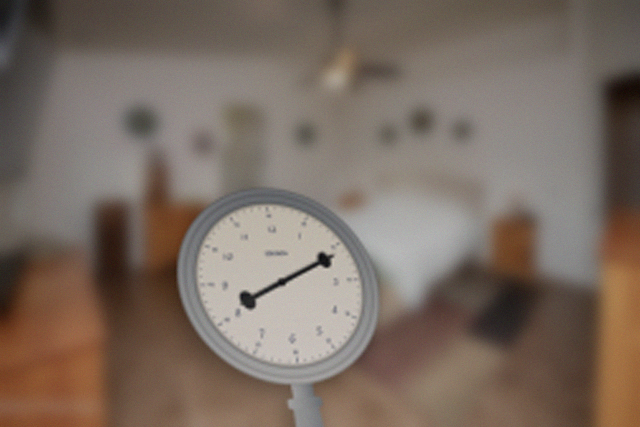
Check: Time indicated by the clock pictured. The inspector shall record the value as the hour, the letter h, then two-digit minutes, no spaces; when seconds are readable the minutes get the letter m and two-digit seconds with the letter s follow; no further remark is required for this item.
8h11
